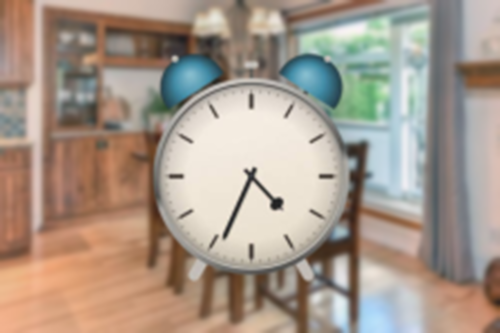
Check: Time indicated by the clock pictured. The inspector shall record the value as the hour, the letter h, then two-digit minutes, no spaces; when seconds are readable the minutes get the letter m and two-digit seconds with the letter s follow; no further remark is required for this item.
4h34
